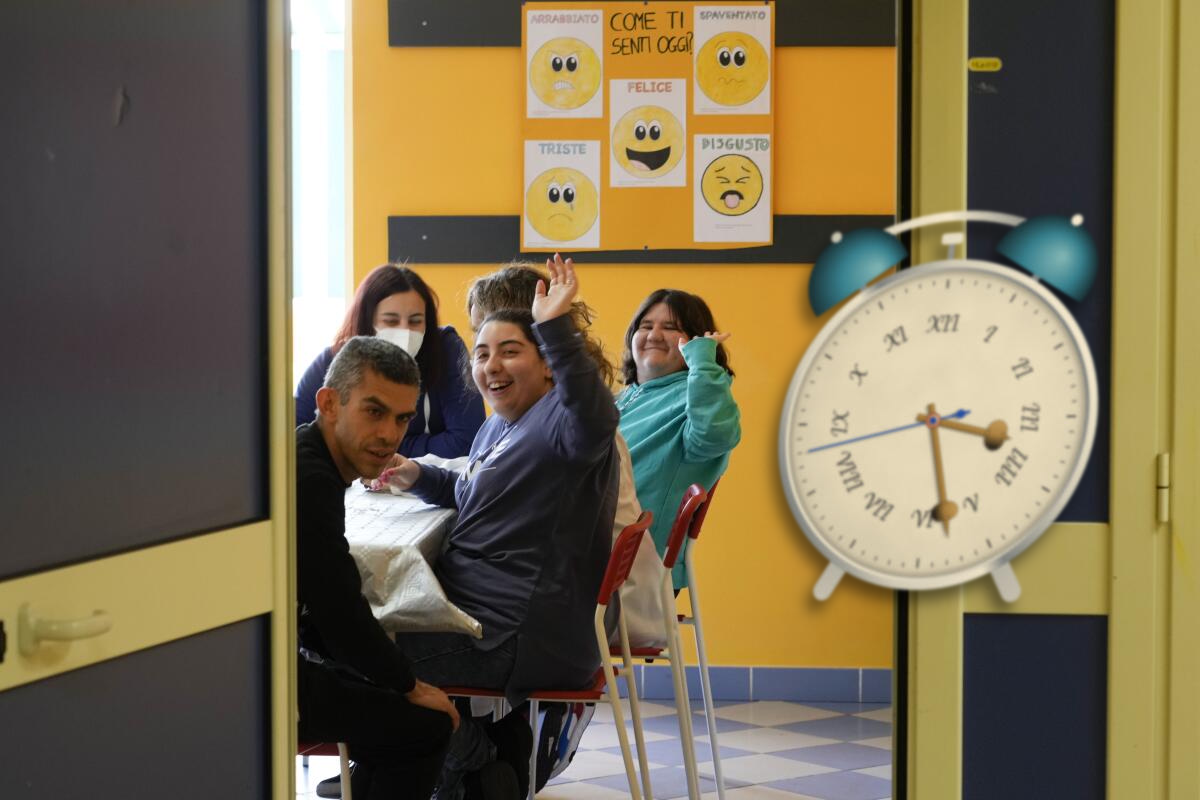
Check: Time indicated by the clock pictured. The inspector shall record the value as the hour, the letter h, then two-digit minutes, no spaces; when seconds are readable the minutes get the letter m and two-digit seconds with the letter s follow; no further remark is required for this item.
3h27m43s
